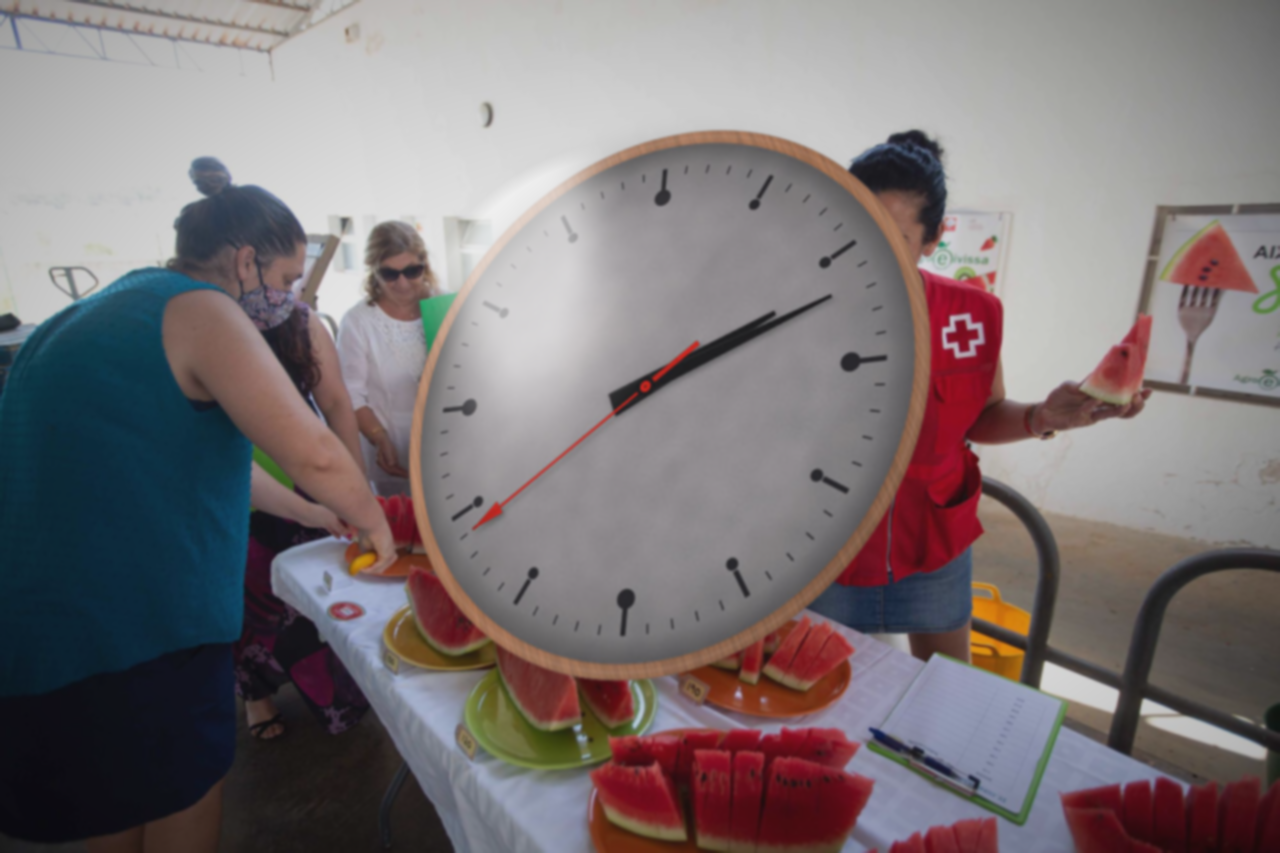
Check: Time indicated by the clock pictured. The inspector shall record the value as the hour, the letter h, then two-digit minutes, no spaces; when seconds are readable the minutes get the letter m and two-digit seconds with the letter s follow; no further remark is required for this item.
2h11m39s
